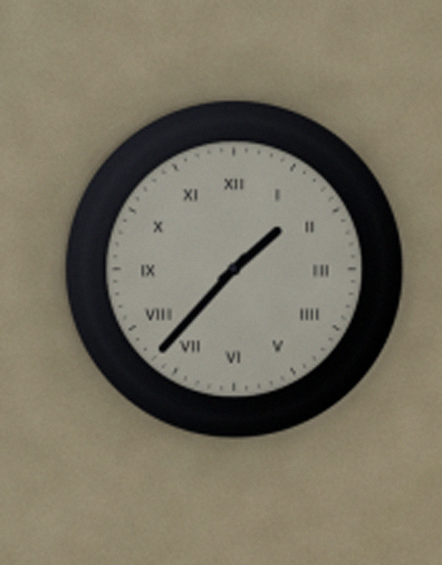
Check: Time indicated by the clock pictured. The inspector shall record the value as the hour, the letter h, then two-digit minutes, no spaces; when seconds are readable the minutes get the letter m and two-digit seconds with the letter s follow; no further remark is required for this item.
1h37
